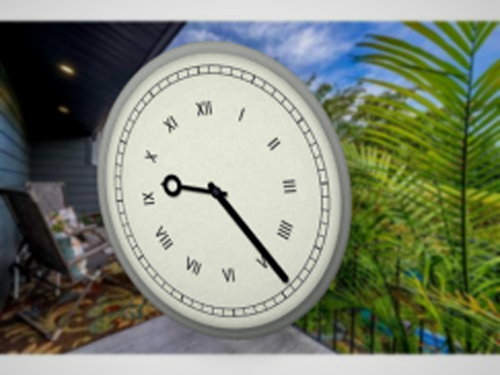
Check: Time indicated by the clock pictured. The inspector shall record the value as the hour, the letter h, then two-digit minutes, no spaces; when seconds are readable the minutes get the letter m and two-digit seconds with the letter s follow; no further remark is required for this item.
9h24
